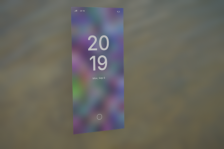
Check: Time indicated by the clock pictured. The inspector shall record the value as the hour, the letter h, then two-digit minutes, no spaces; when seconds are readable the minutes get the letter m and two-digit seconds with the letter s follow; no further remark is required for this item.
20h19
